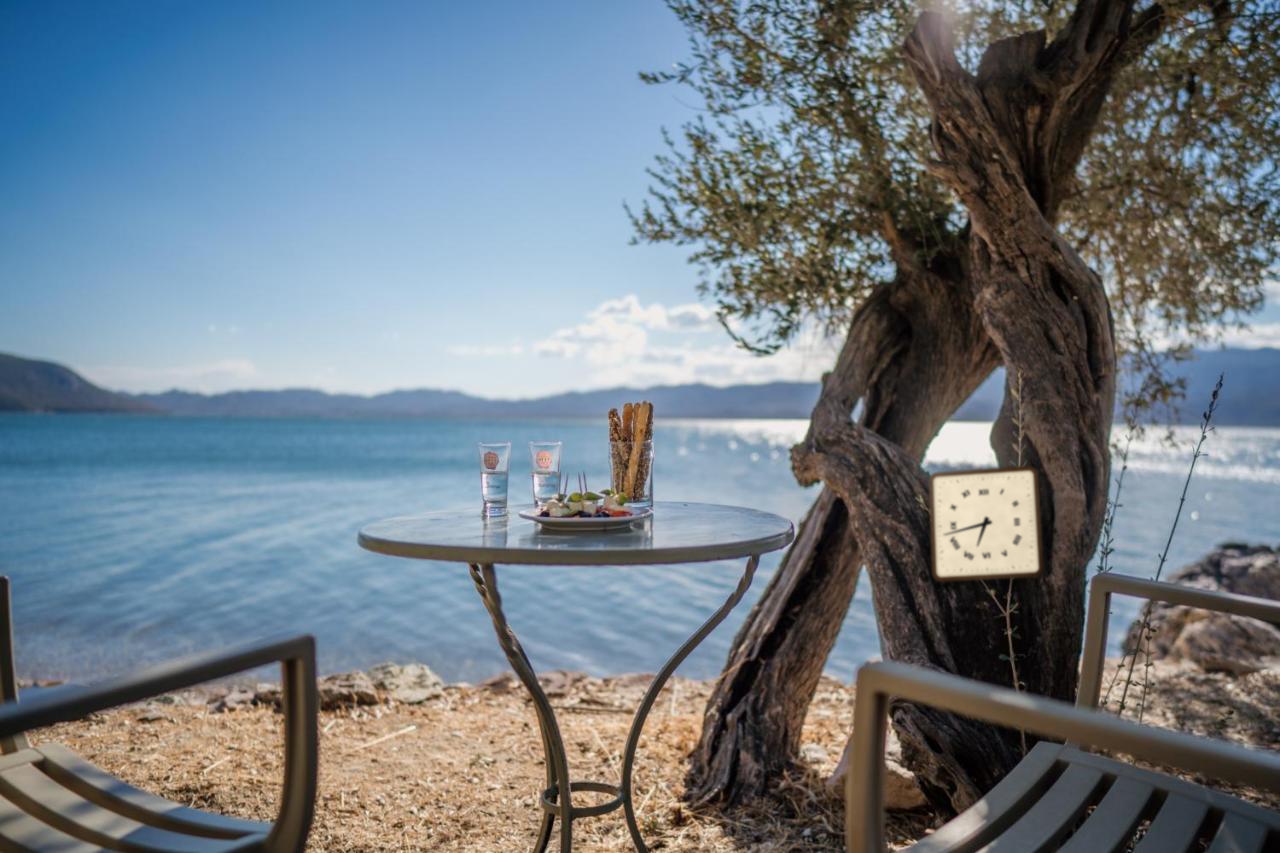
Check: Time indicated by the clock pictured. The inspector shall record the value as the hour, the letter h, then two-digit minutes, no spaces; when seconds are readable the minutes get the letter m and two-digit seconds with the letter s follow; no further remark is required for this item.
6h43
